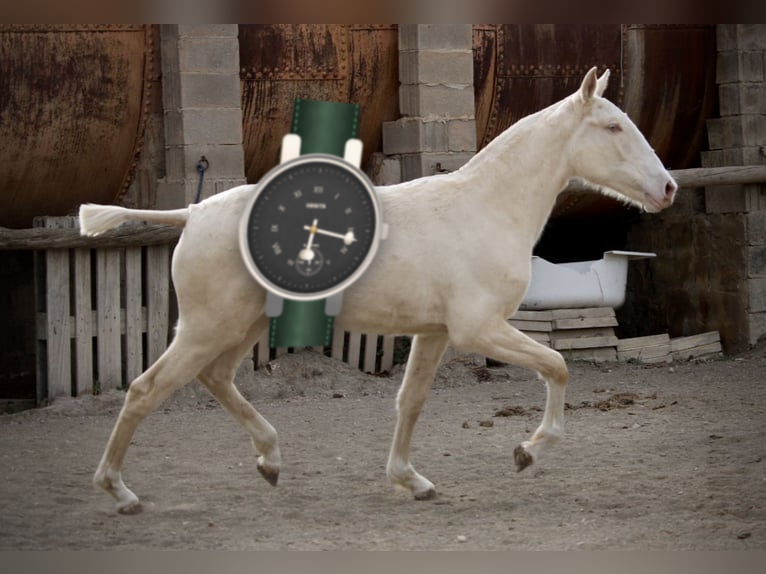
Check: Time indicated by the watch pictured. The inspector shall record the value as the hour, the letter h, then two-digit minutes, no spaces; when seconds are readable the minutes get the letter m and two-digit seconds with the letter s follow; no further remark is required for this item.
6h17
